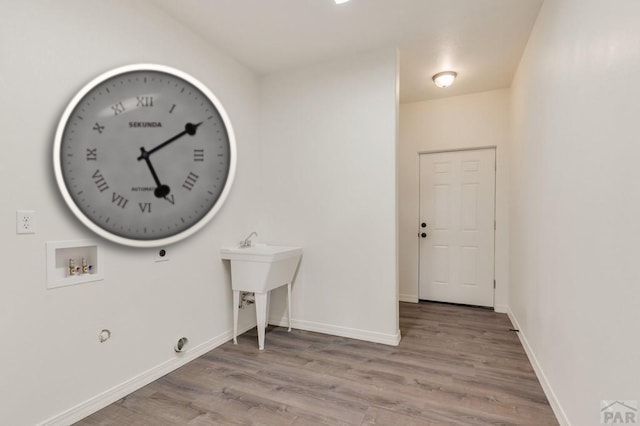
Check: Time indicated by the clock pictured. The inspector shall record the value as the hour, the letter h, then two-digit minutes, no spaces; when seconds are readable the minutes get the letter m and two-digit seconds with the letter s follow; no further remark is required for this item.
5h10
